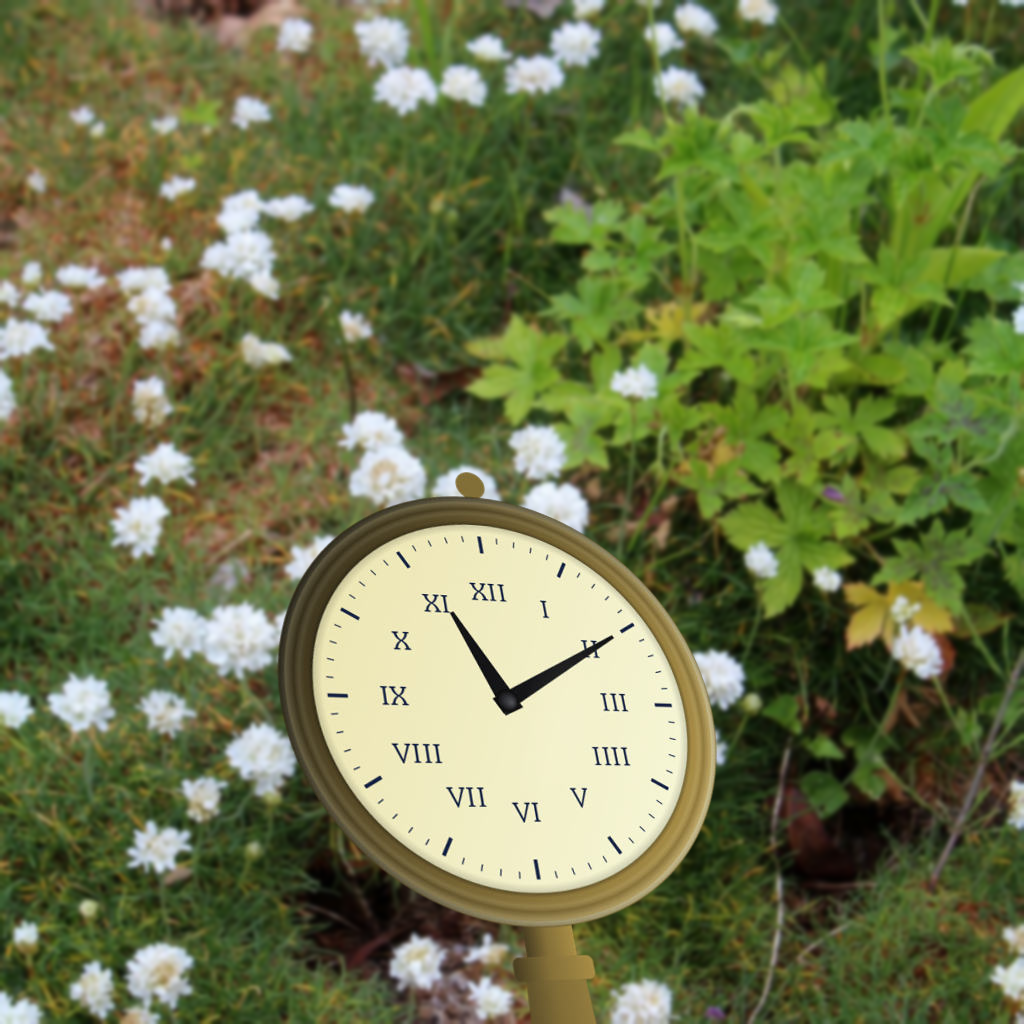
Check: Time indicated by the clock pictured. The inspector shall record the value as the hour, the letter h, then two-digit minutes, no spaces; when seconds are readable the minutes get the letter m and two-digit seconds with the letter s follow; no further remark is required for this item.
11h10
